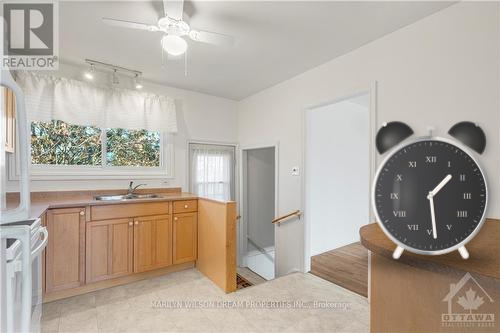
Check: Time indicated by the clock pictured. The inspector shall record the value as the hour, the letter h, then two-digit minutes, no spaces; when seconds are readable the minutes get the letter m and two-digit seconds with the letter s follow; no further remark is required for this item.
1h29
